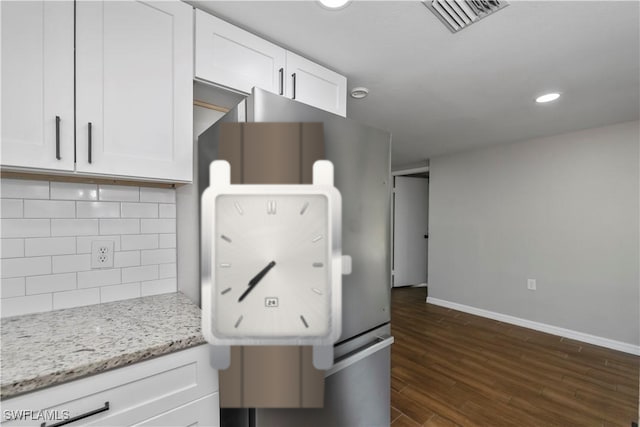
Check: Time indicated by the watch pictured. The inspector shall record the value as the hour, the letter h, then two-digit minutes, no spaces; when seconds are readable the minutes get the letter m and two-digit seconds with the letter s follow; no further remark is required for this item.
7h37
